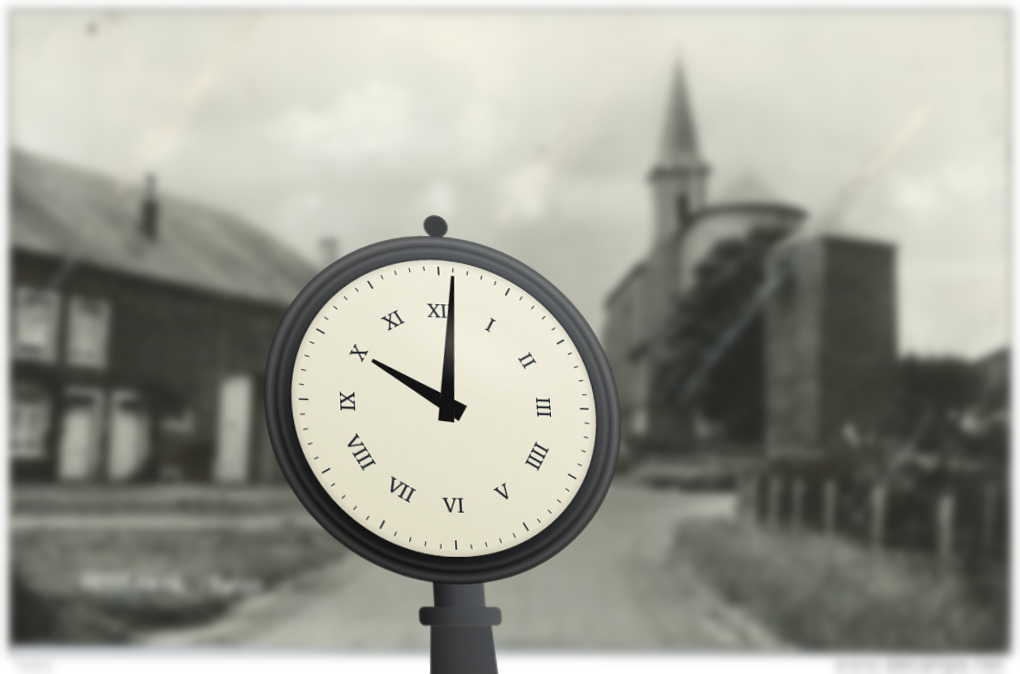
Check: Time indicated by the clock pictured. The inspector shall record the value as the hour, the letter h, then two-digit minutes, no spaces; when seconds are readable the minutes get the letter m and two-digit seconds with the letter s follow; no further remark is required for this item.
10h01
